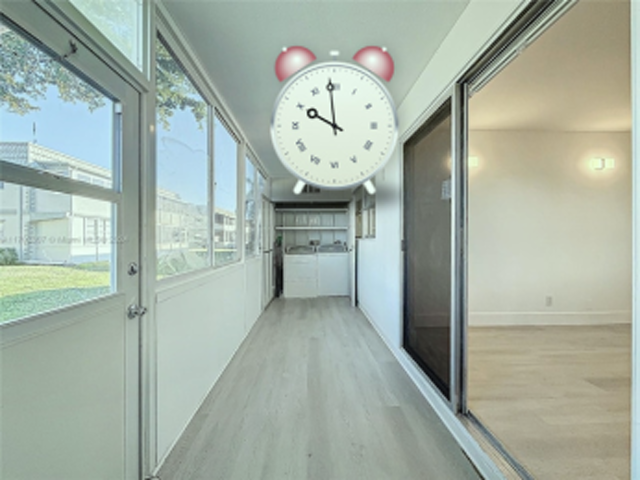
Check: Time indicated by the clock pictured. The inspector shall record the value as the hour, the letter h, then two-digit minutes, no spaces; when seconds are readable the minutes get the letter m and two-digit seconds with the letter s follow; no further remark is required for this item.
9h59
